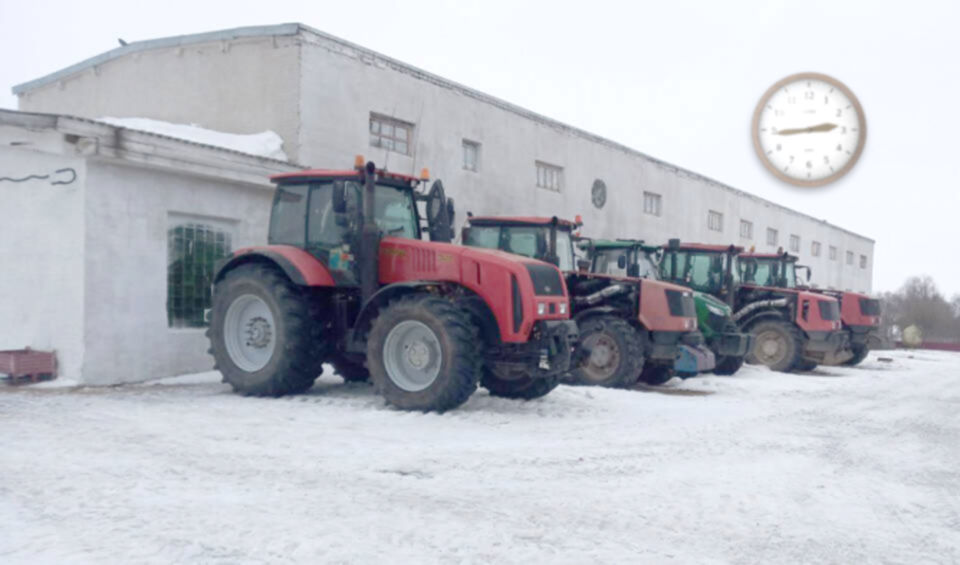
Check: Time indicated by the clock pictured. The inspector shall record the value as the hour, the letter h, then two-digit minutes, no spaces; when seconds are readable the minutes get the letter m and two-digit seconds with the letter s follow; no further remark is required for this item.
2h44
